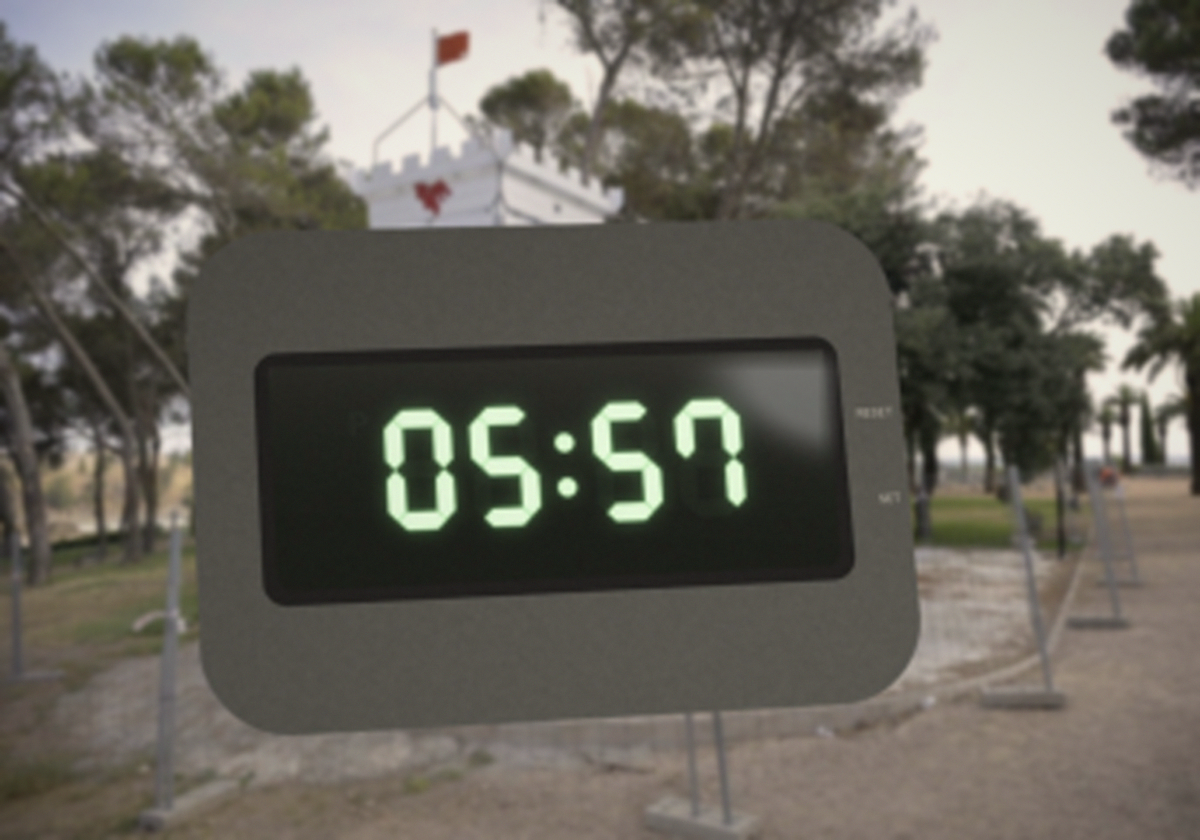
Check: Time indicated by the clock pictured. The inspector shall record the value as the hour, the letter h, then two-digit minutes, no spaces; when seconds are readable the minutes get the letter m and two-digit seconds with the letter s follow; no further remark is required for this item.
5h57
